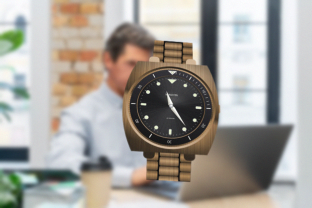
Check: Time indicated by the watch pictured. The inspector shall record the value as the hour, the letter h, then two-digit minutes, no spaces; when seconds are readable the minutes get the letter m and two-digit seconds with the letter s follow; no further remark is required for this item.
11h24
